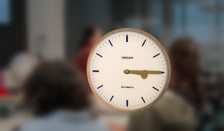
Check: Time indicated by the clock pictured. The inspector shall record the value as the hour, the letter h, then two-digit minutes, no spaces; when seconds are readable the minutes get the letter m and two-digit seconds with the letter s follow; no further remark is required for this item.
3h15
